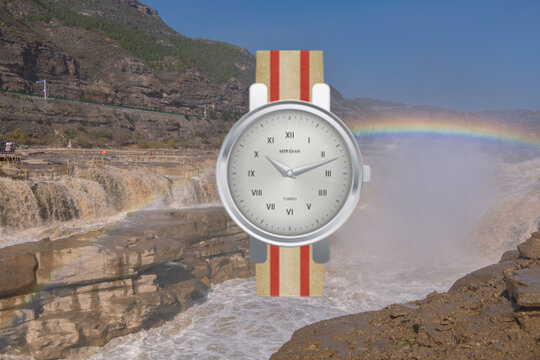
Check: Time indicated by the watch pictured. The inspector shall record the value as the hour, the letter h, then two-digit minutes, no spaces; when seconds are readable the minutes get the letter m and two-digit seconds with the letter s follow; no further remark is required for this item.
10h12
